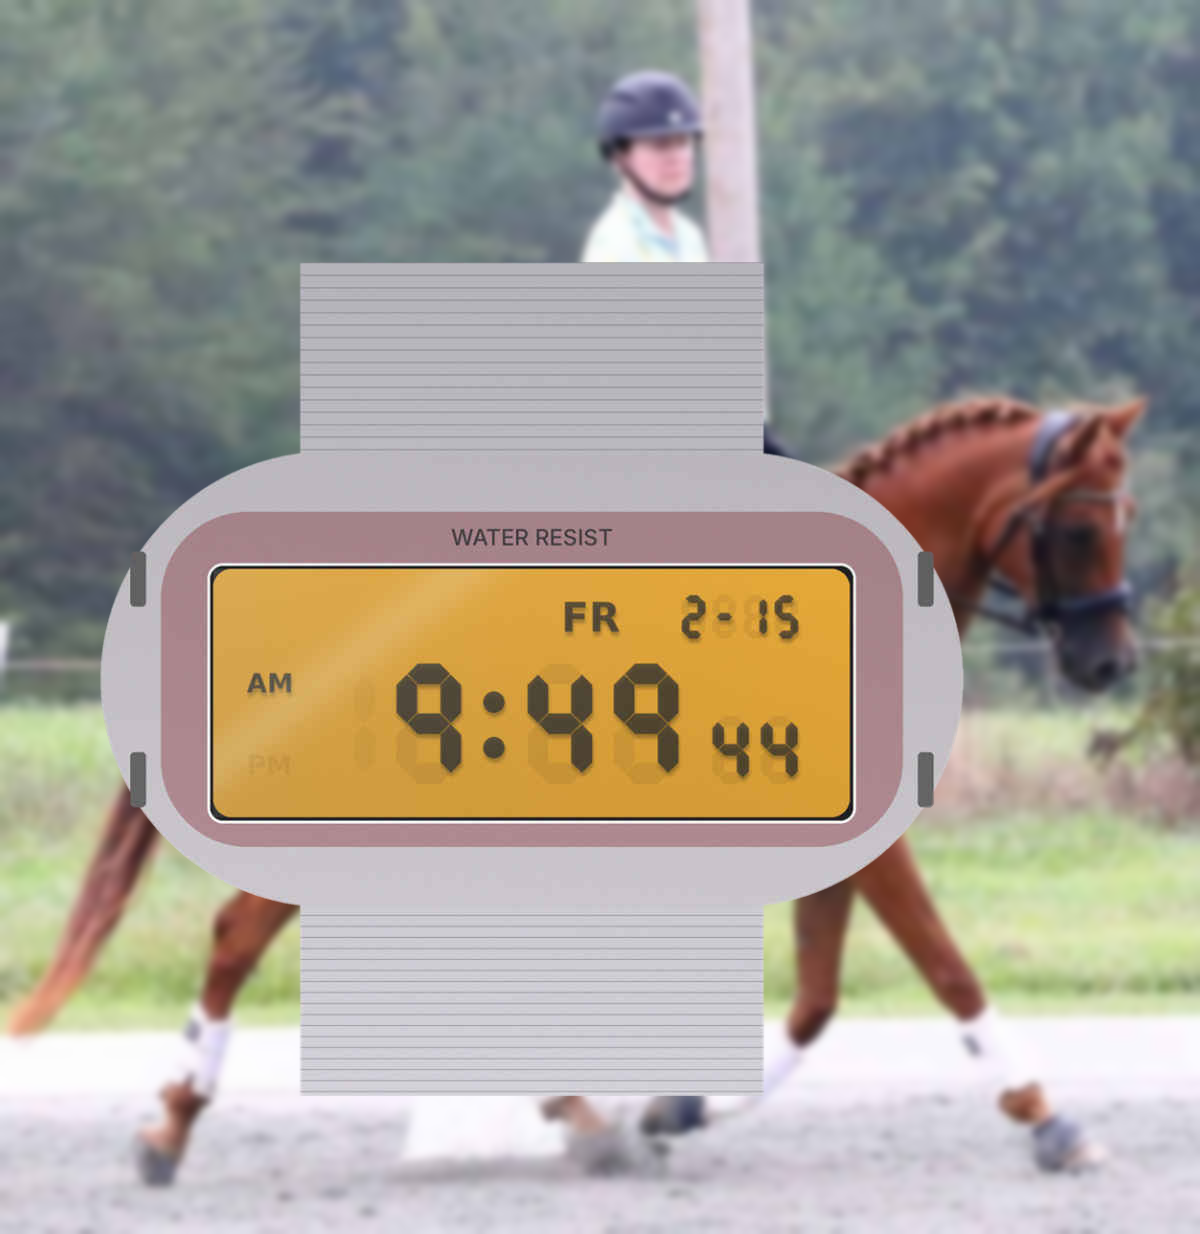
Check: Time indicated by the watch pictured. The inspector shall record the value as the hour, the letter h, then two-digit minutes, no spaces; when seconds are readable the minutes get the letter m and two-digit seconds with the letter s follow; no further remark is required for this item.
9h49m44s
